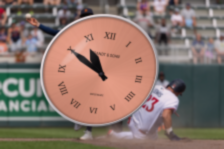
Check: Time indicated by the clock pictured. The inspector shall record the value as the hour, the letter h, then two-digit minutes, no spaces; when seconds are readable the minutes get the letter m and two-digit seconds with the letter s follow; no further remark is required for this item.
10h50
